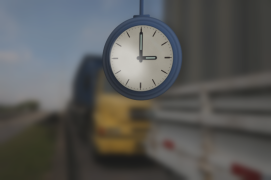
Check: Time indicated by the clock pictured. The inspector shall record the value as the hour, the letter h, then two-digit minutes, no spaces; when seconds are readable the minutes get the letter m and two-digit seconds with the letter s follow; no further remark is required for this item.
3h00
